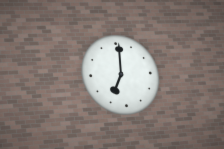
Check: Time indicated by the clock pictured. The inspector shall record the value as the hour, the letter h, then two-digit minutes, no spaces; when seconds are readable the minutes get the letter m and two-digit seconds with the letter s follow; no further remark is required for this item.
7h01
